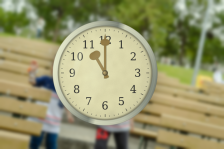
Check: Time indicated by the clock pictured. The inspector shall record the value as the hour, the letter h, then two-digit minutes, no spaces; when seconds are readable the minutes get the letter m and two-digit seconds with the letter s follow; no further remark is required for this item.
11h00
